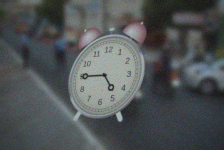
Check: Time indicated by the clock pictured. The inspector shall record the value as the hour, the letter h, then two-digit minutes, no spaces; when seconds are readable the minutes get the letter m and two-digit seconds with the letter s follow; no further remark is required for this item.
4h45
